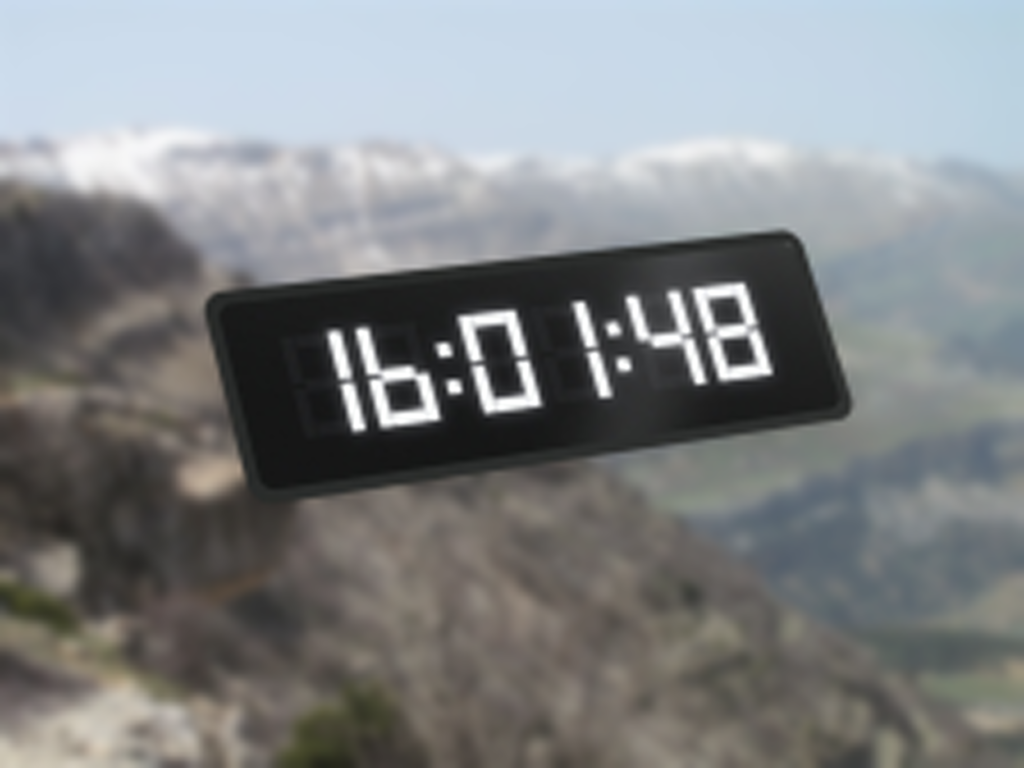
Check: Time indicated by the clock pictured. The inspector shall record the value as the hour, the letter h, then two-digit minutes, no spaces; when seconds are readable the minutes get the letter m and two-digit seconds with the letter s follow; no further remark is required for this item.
16h01m48s
